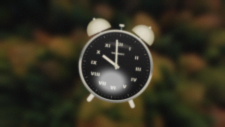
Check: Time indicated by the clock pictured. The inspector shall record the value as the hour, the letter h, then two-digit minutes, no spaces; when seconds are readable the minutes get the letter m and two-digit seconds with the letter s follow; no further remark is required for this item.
9h59
